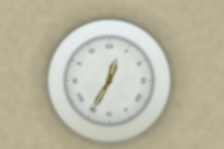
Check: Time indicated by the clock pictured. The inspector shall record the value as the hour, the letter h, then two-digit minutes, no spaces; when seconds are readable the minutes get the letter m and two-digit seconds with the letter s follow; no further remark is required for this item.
12h35
